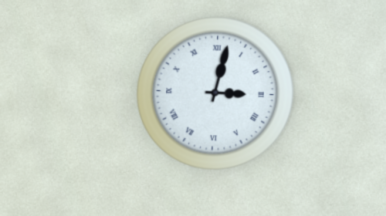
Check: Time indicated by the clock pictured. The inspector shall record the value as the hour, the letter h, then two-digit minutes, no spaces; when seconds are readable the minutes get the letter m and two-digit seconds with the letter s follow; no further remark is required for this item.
3h02
